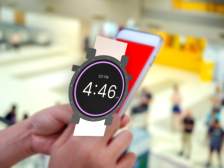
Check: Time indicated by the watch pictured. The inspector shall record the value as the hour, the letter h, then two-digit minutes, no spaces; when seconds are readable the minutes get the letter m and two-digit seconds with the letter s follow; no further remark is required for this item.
4h46
